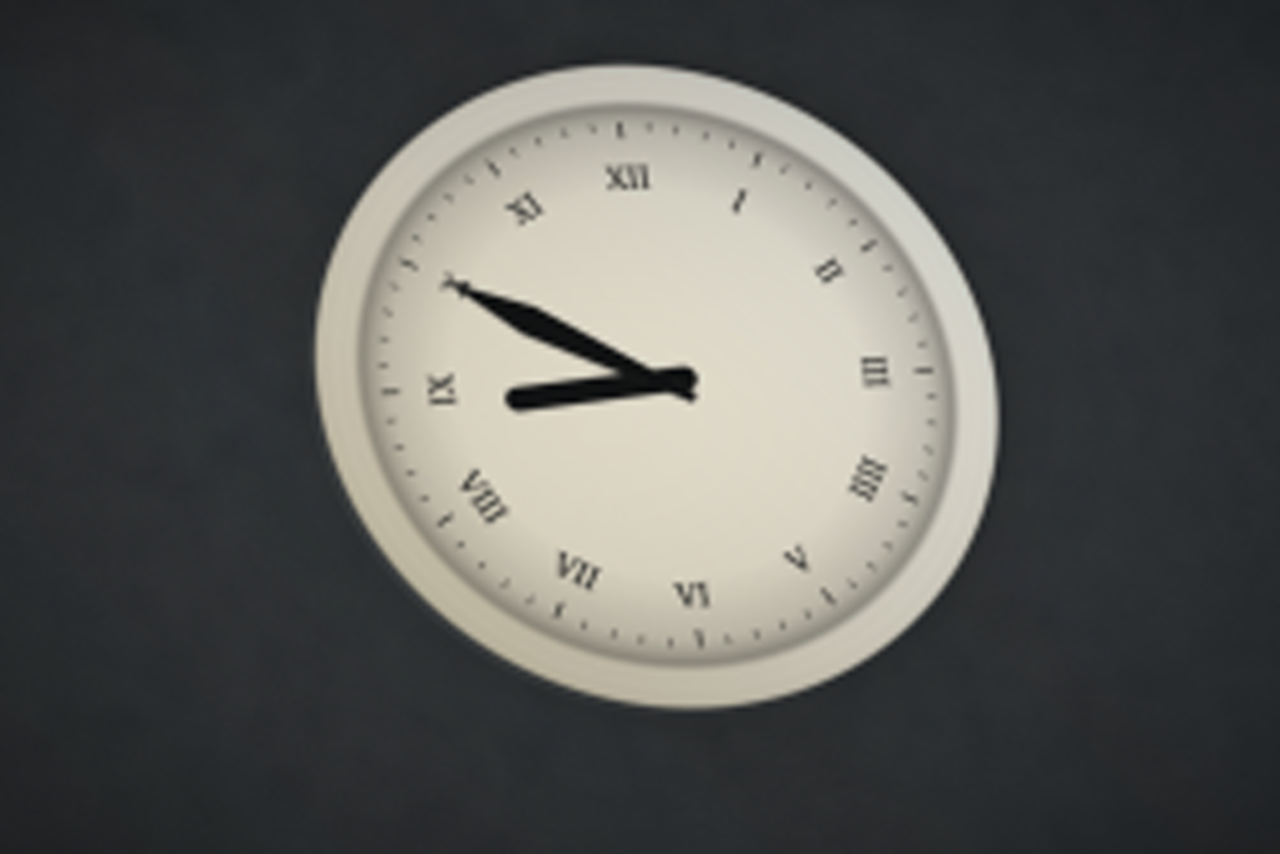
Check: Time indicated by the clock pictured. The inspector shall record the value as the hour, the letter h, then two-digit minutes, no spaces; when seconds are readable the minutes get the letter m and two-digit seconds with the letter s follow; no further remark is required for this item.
8h50
